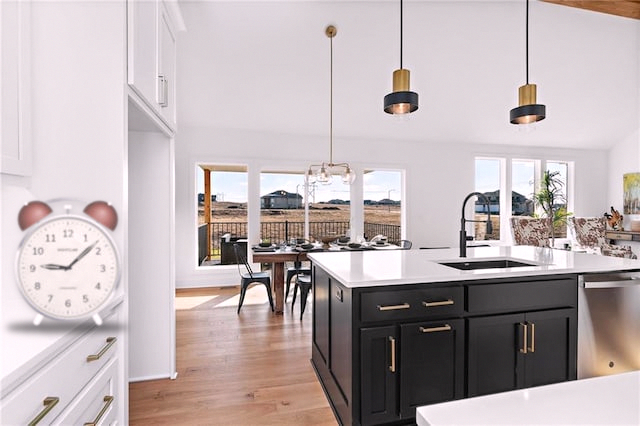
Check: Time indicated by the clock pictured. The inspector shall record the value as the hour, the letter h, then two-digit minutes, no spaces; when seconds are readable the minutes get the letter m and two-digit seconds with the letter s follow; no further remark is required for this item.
9h08
